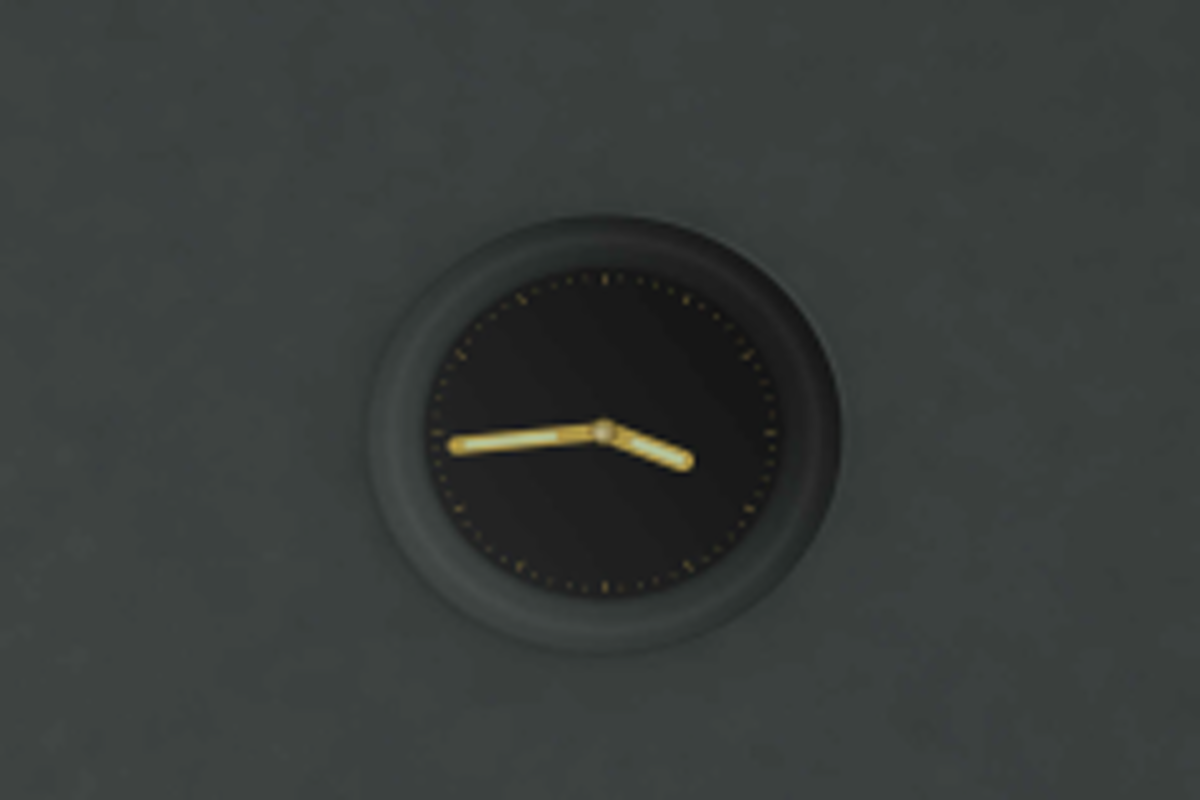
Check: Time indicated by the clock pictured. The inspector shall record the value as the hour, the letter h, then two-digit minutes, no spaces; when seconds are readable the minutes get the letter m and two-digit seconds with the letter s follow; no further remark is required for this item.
3h44
